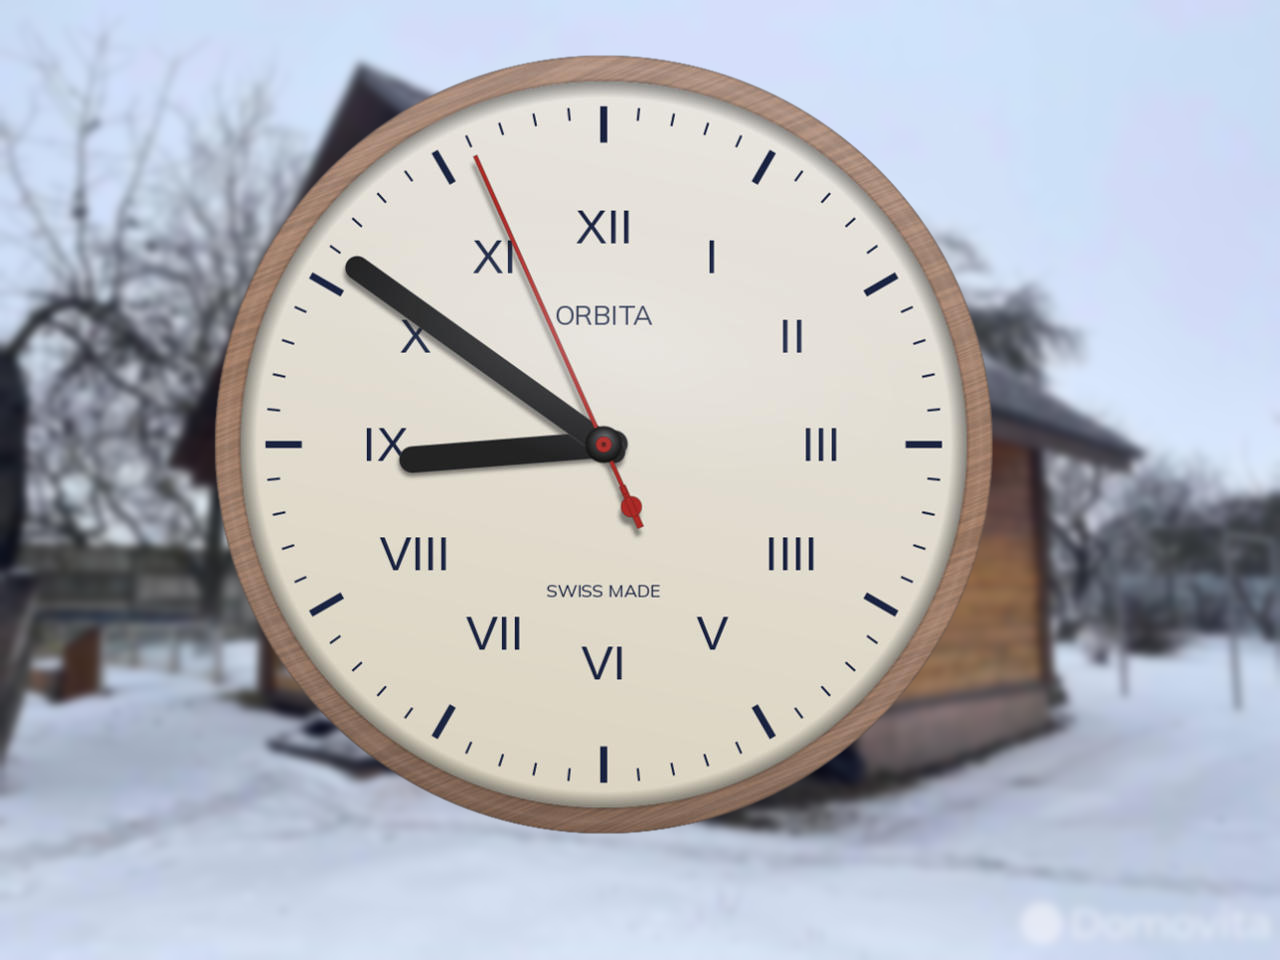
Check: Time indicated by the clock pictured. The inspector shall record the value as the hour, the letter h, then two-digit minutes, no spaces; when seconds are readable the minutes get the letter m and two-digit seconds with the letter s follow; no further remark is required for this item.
8h50m56s
